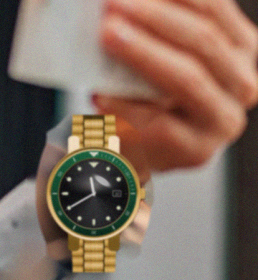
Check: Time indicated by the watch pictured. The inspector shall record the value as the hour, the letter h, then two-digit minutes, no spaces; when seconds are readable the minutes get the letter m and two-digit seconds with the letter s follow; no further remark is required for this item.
11h40
